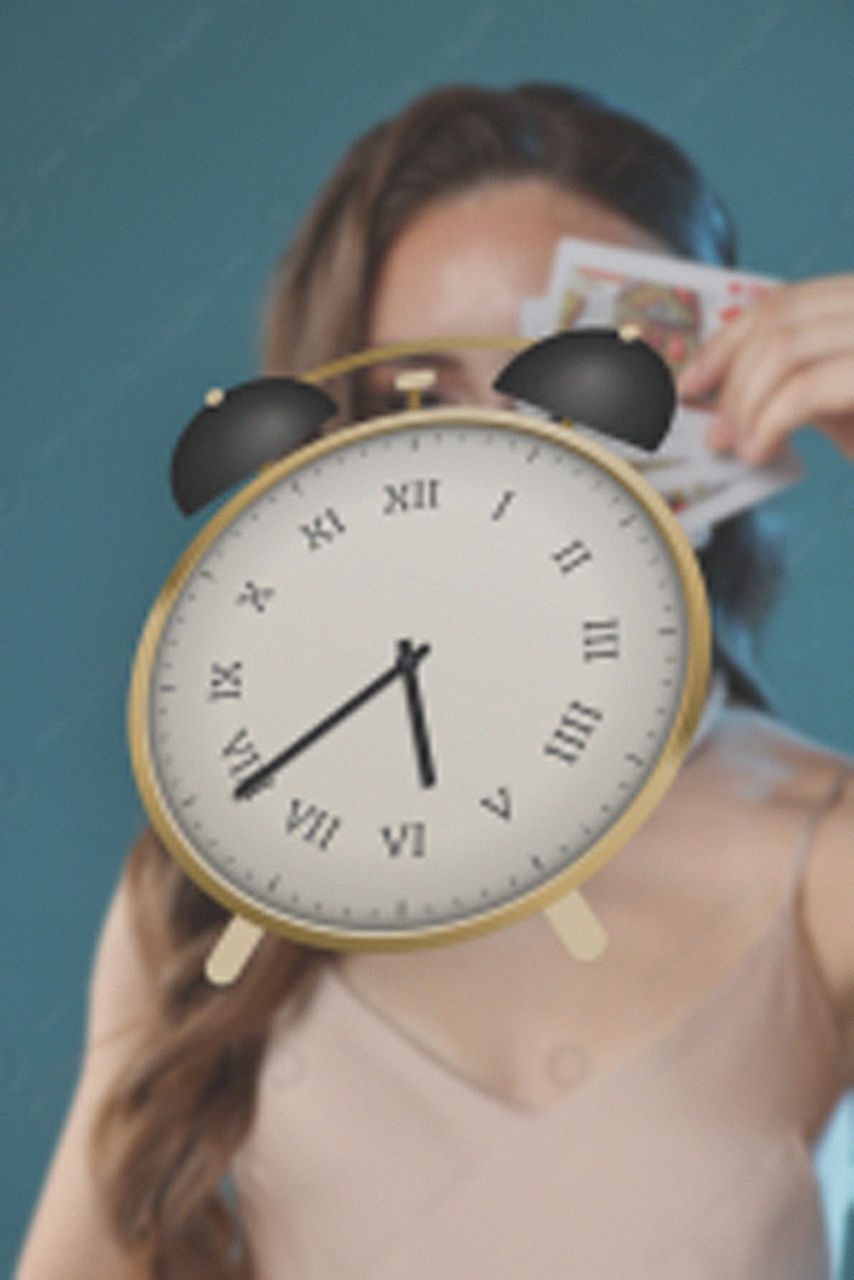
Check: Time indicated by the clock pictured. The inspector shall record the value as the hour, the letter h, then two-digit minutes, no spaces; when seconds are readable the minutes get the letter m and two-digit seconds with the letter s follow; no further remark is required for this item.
5h39
